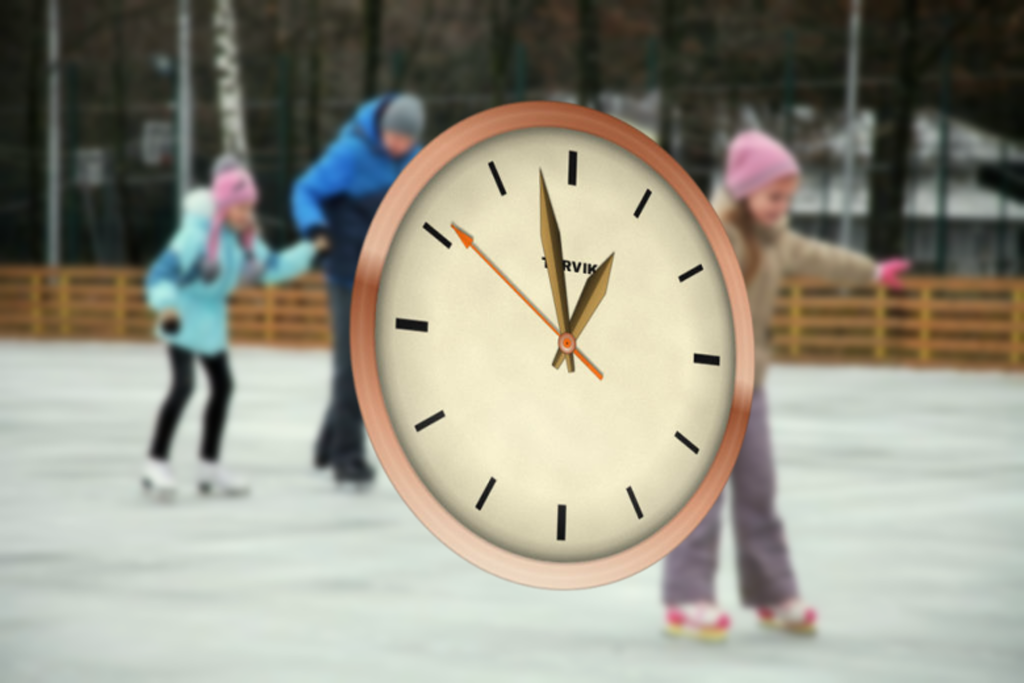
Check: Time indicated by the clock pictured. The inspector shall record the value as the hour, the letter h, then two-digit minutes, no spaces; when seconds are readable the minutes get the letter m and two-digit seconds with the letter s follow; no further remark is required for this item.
12h57m51s
